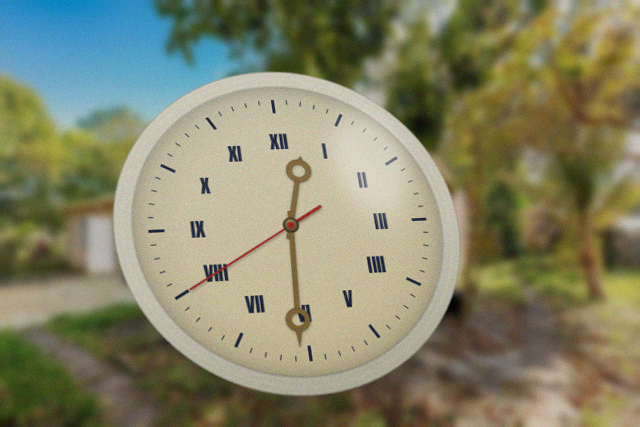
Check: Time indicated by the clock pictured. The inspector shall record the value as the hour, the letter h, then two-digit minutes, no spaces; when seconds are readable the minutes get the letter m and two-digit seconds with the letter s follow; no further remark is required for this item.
12h30m40s
